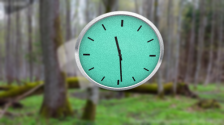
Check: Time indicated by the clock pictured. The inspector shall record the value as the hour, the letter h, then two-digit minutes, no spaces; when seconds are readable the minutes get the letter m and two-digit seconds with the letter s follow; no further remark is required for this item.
11h29
